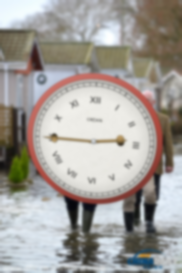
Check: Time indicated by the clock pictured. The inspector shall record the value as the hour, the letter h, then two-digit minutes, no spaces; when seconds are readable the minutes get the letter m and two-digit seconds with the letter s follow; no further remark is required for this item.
2h45
